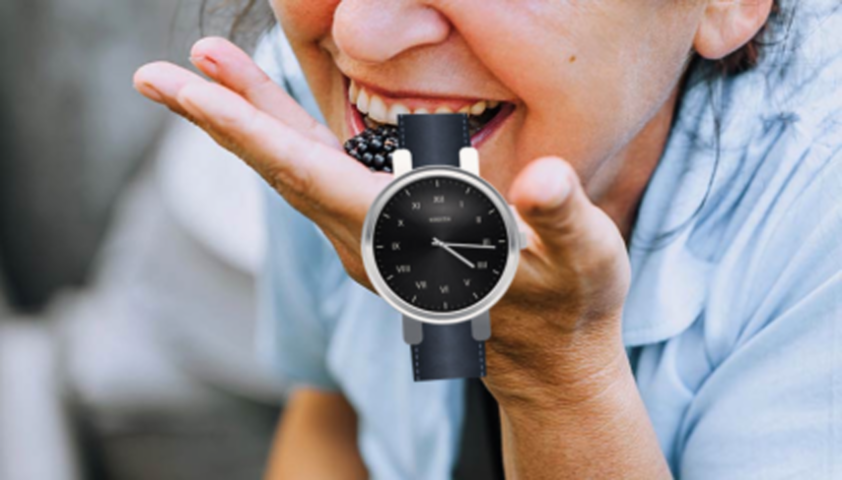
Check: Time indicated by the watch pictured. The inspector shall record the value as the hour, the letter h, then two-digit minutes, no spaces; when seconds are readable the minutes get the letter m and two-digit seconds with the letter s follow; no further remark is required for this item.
4h16
